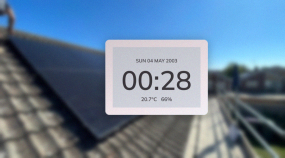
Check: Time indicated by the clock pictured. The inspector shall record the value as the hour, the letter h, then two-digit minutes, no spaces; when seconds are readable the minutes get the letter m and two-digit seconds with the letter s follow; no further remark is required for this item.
0h28
